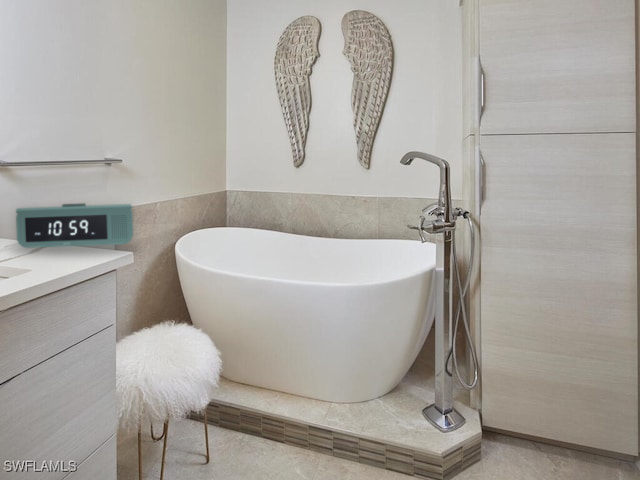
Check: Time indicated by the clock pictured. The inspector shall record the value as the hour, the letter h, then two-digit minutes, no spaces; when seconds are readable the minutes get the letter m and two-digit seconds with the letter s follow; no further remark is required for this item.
10h59
